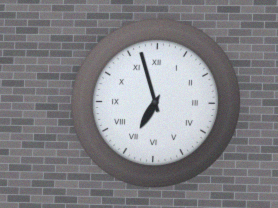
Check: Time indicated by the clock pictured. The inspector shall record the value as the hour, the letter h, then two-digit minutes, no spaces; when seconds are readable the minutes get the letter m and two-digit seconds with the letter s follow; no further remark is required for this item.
6h57
